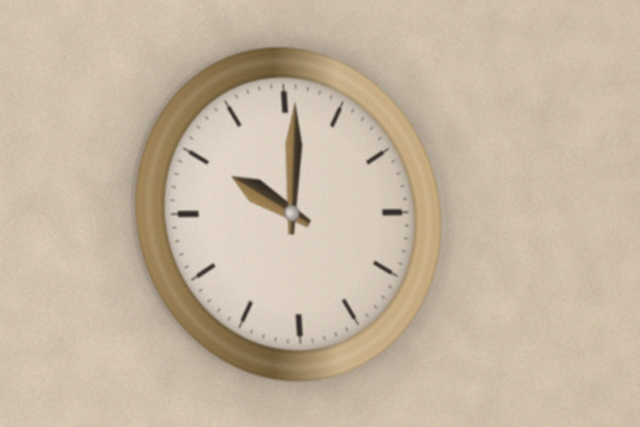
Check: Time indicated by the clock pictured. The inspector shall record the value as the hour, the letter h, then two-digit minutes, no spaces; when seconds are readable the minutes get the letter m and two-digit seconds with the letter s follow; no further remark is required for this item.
10h01
